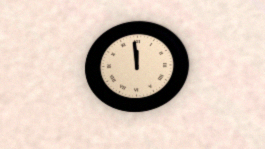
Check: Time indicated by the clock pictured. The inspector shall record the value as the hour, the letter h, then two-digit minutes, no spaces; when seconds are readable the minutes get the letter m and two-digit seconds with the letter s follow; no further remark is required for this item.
11h59
